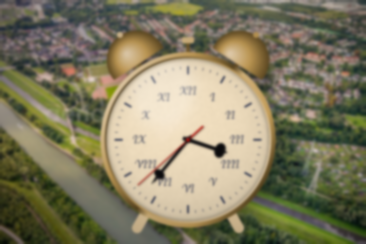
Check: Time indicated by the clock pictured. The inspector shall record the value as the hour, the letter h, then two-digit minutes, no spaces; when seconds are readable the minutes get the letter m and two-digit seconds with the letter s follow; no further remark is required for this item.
3h36m38s
